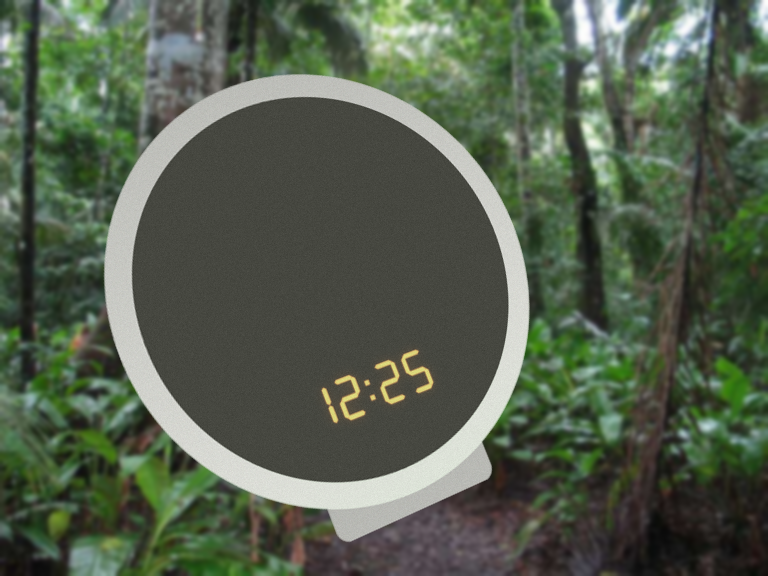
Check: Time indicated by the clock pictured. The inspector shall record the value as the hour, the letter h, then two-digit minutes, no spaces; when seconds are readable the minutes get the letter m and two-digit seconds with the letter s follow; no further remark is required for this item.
12h25
